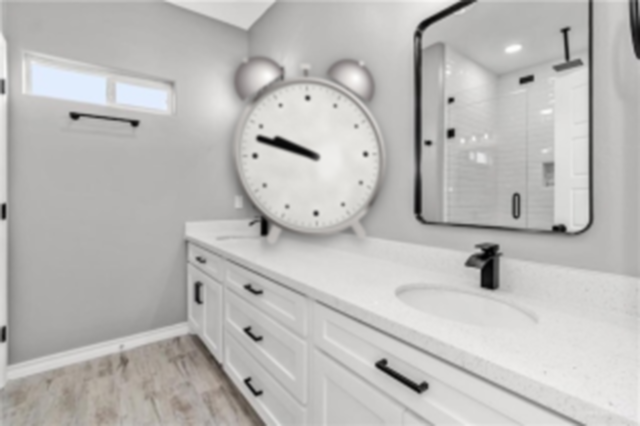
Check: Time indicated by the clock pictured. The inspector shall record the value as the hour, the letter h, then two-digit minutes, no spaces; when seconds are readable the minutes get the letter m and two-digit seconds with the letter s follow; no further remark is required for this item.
9h48
